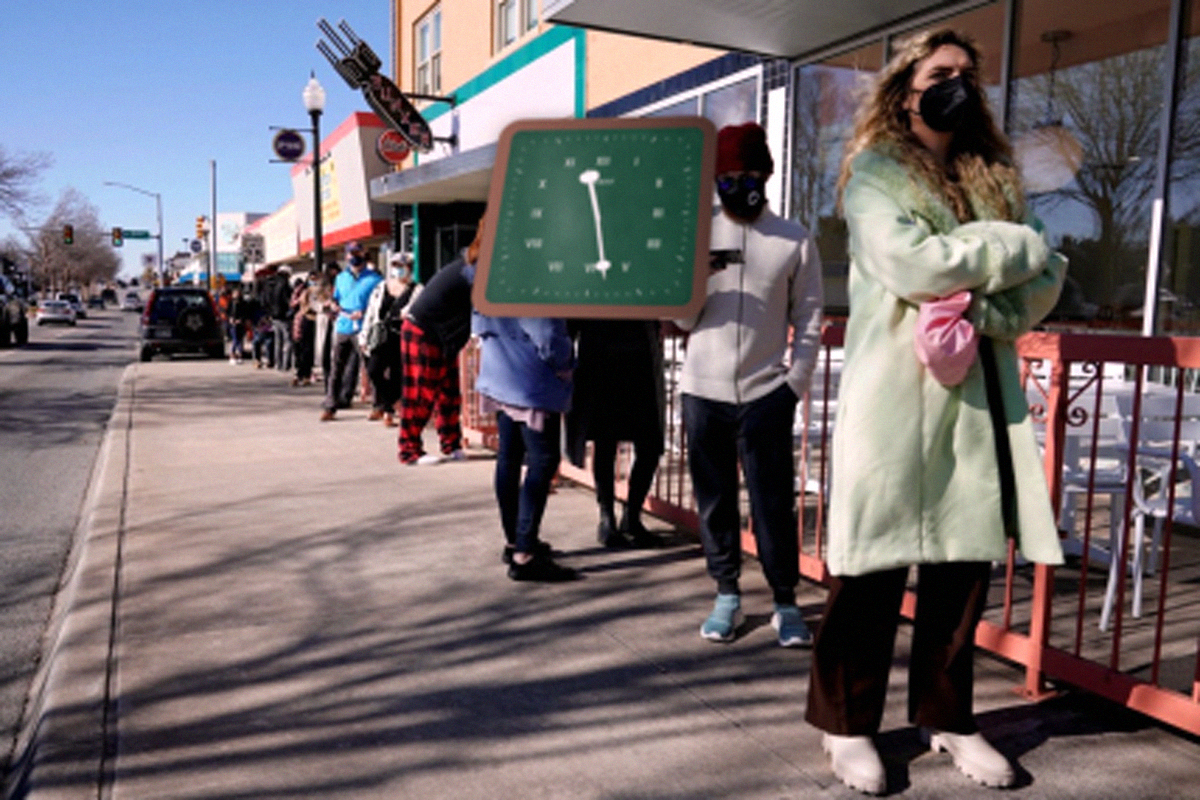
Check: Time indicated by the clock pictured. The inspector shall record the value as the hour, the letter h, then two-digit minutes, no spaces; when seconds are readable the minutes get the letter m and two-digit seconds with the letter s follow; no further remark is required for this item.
11h28
